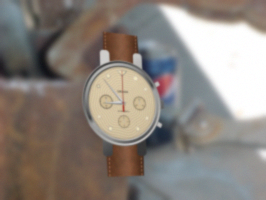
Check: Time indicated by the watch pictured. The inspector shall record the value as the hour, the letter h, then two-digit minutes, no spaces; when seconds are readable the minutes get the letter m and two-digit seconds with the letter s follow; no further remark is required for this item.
8h53
